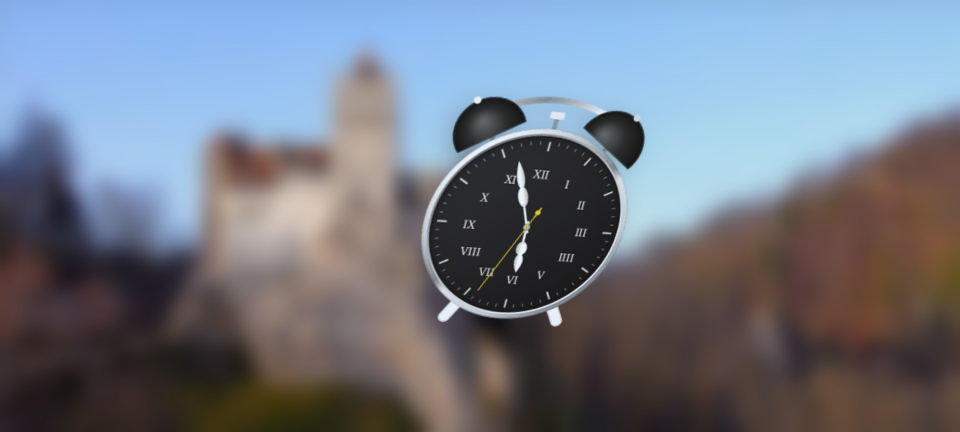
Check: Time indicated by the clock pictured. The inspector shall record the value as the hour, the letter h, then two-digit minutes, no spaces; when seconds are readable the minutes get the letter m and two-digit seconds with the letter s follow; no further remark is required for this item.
5h56m34s
